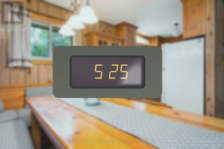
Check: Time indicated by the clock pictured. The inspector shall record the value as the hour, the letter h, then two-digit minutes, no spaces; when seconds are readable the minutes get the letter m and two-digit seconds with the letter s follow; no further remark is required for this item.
5h25
